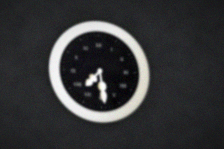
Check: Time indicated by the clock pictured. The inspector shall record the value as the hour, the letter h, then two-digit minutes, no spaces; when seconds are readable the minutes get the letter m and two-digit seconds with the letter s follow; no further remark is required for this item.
7h29
